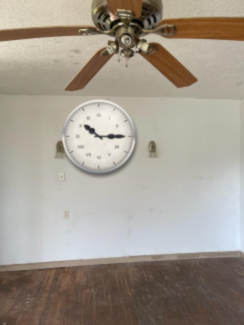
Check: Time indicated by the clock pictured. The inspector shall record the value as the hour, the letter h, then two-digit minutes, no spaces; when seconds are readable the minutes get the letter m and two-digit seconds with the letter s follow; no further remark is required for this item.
10h15
